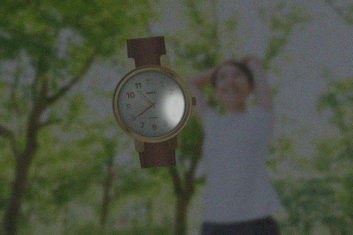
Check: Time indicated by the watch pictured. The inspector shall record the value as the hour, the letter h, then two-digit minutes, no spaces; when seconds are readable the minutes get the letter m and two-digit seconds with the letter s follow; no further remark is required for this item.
10h40
